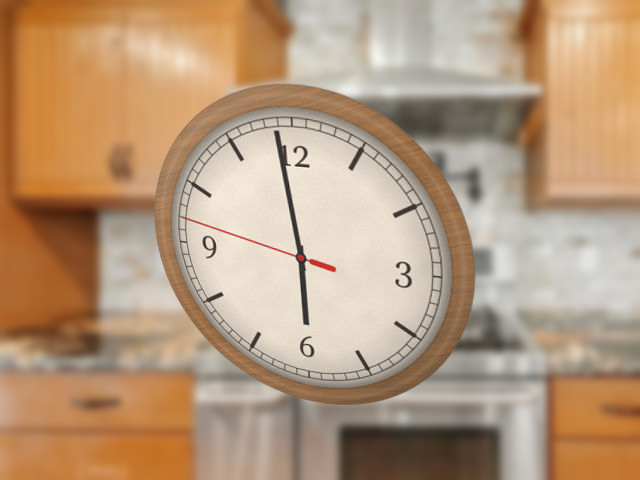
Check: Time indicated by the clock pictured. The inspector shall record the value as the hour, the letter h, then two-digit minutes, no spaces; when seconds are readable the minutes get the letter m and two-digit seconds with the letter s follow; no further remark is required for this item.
5h58m47s
